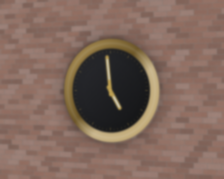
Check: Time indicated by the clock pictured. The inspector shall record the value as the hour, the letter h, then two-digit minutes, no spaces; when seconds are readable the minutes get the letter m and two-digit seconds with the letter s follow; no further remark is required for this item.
4h59
